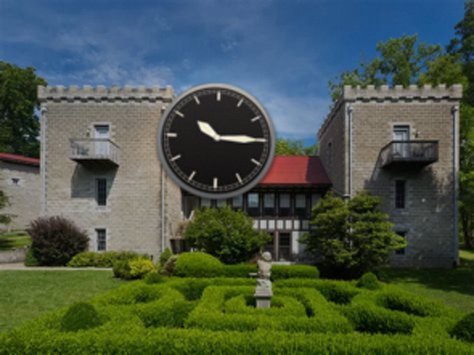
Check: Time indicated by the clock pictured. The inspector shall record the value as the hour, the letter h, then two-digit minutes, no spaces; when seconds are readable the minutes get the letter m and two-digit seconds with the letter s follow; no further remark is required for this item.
10h15
